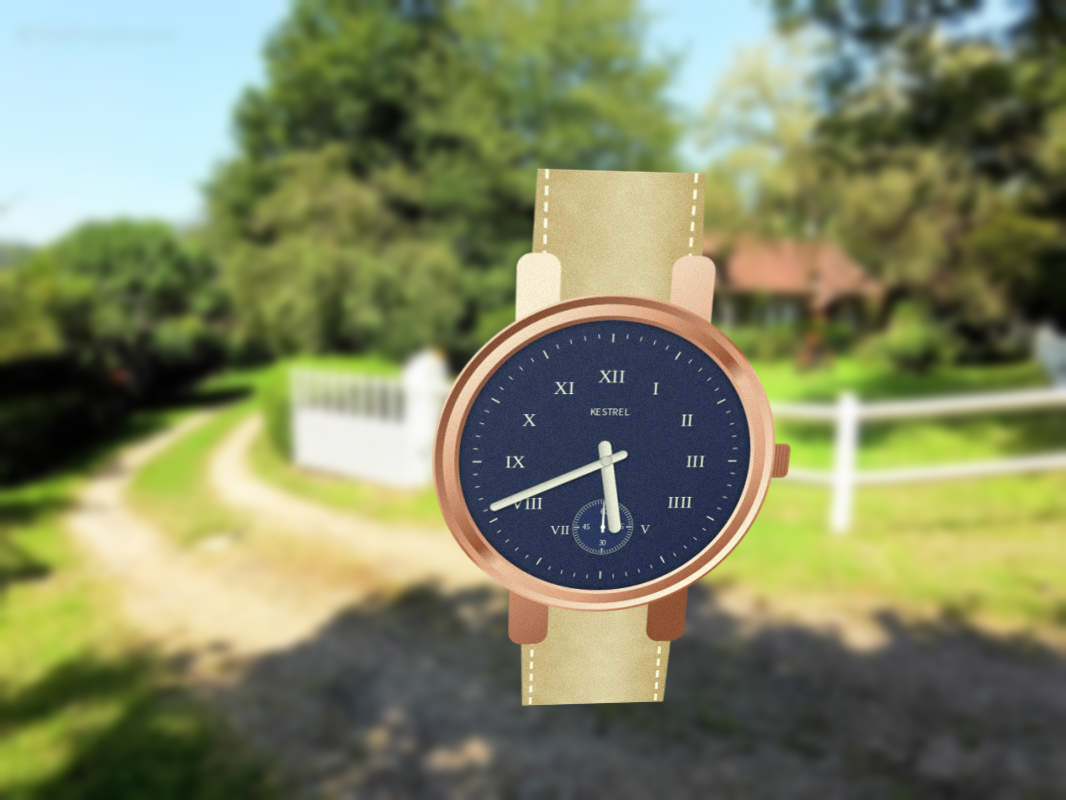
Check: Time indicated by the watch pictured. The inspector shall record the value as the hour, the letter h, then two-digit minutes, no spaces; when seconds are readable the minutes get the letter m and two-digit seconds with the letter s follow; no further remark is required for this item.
5h41
